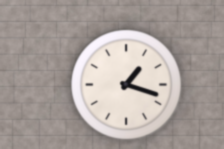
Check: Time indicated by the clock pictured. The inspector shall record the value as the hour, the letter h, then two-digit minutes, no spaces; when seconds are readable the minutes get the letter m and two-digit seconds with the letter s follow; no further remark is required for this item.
1h18
